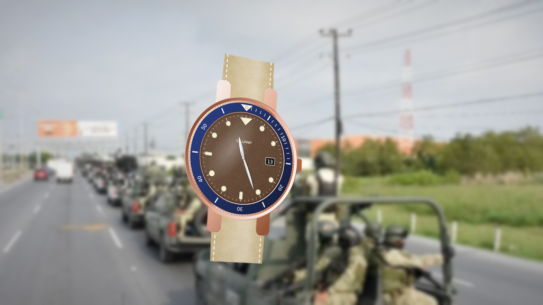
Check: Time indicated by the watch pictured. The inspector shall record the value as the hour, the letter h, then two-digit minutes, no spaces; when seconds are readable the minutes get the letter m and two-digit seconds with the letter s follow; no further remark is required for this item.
11h26
